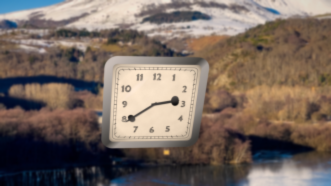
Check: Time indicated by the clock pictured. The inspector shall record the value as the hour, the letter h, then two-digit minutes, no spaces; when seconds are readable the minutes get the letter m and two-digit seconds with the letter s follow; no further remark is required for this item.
2h39
